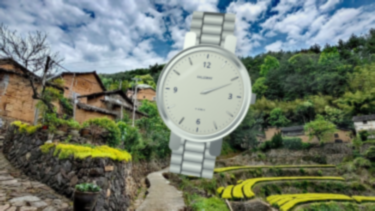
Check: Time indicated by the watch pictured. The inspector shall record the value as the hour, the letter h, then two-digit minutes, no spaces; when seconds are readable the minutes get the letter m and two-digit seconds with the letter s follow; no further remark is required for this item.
2h11
